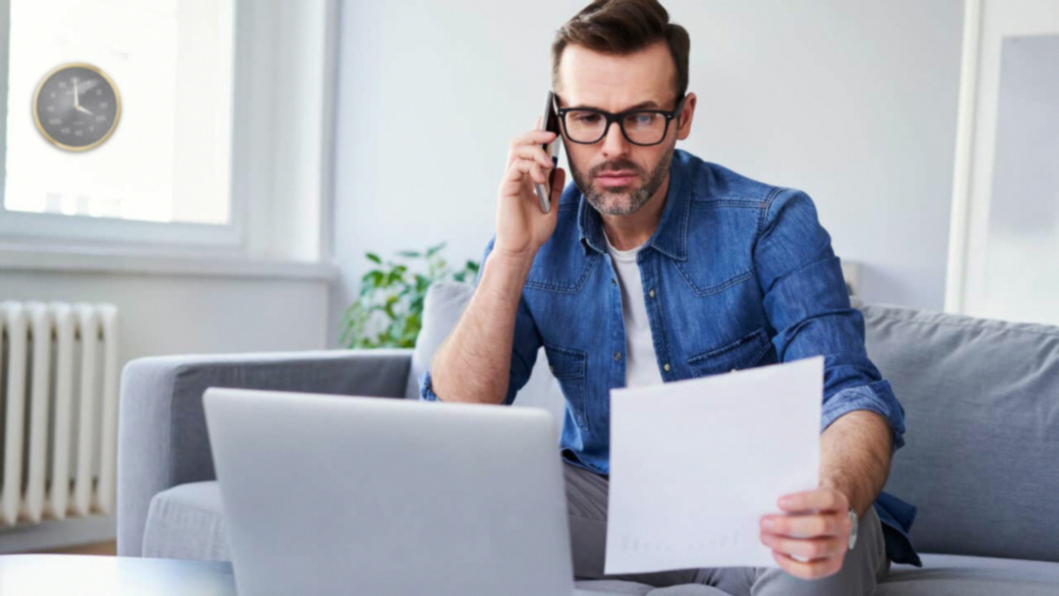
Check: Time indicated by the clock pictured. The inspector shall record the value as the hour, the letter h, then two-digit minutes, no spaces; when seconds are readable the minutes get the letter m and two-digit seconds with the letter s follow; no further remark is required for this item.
4h00
